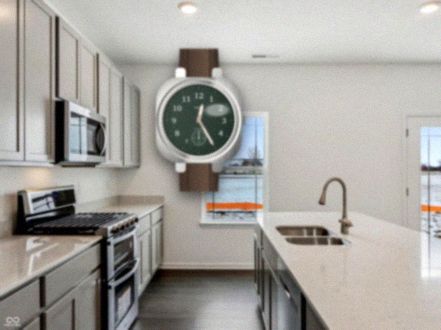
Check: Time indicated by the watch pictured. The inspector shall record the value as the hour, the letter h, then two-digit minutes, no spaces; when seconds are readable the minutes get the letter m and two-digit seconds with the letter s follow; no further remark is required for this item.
12h25
